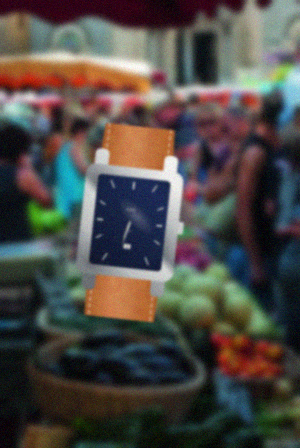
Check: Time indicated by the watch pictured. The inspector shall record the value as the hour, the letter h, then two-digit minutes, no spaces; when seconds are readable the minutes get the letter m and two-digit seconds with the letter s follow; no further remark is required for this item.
6h32
